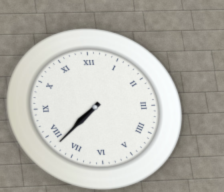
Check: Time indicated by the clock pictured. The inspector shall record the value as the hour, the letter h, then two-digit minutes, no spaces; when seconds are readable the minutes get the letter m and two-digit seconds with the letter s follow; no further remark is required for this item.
7h38
